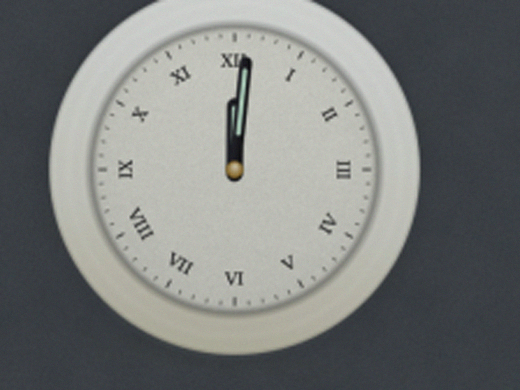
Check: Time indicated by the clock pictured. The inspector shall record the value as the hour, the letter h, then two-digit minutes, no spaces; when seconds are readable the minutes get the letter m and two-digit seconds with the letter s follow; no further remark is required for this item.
12h01
